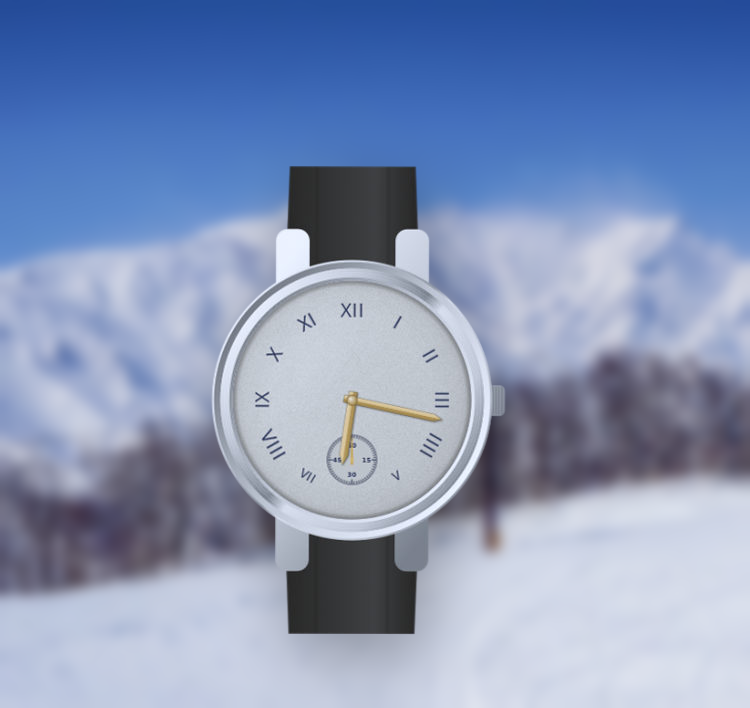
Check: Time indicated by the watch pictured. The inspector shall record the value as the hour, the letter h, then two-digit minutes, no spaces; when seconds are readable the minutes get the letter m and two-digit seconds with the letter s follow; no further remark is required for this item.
6h17
